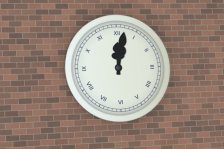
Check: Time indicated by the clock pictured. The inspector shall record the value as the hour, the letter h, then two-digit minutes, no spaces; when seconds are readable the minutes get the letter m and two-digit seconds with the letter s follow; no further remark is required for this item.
12h02
